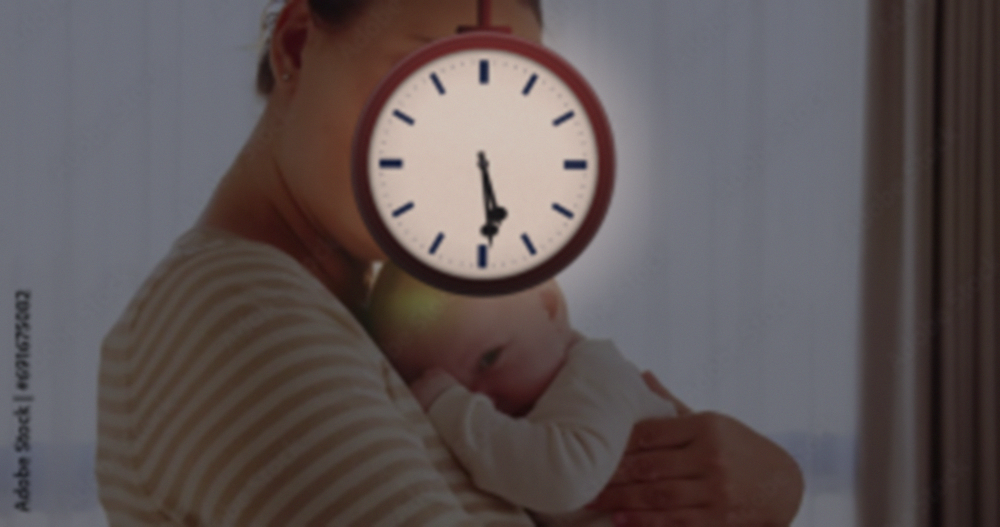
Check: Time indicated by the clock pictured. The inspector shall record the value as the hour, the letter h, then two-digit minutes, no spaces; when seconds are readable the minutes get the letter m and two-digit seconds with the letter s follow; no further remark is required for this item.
5h29
